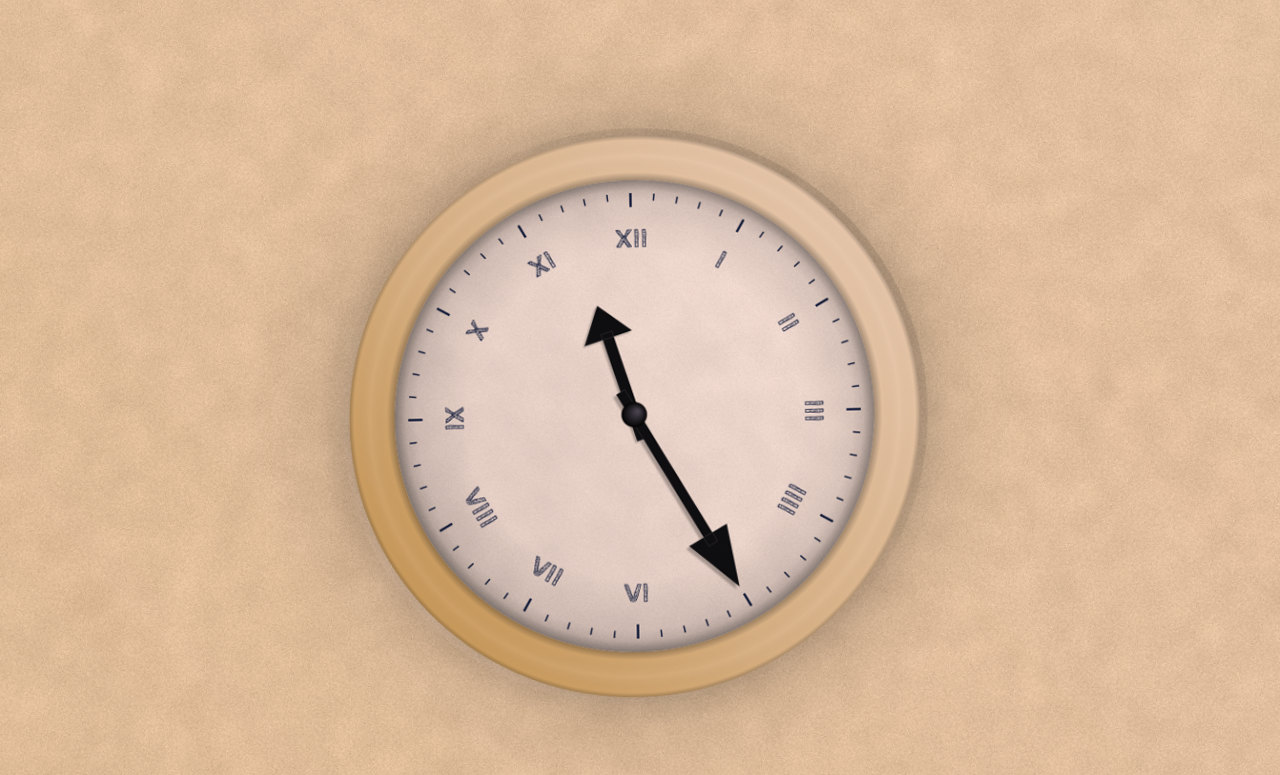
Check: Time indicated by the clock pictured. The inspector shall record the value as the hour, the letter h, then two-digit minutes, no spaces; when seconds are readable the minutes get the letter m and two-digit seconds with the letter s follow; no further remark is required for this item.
11h25
